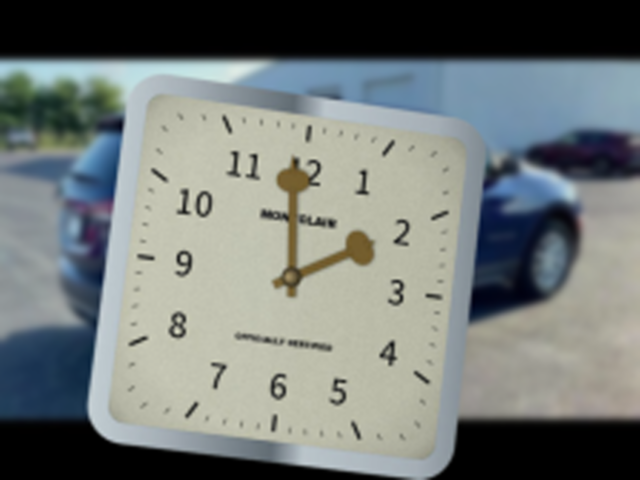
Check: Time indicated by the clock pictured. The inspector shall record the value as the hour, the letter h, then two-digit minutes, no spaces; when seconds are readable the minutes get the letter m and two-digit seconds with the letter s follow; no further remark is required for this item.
1h59
